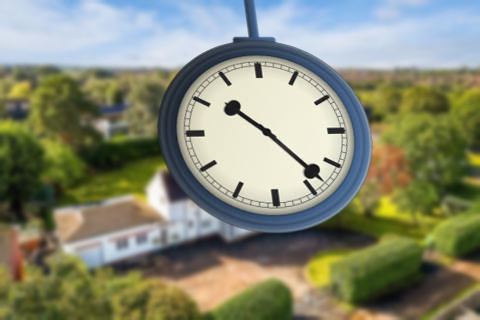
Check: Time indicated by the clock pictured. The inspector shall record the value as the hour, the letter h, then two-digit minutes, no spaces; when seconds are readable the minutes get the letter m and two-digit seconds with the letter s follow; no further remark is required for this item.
10h23
